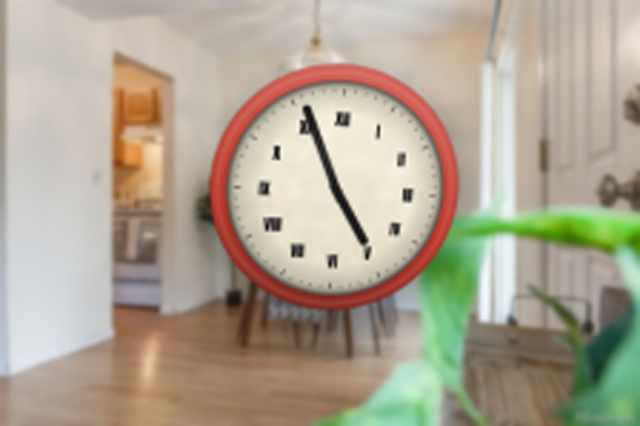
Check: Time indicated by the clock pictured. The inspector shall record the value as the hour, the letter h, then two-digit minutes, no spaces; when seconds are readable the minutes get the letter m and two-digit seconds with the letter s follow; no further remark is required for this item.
4h56
